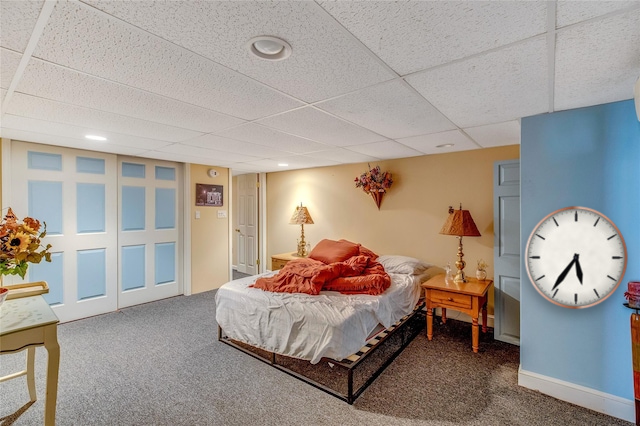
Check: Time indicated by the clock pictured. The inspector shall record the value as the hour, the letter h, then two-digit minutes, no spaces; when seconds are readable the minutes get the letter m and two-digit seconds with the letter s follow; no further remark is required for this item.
5h36
